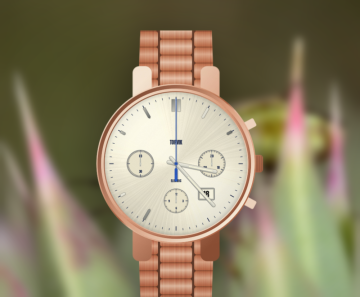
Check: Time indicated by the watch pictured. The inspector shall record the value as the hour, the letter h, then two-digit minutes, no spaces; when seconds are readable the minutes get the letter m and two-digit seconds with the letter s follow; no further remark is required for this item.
3h23
